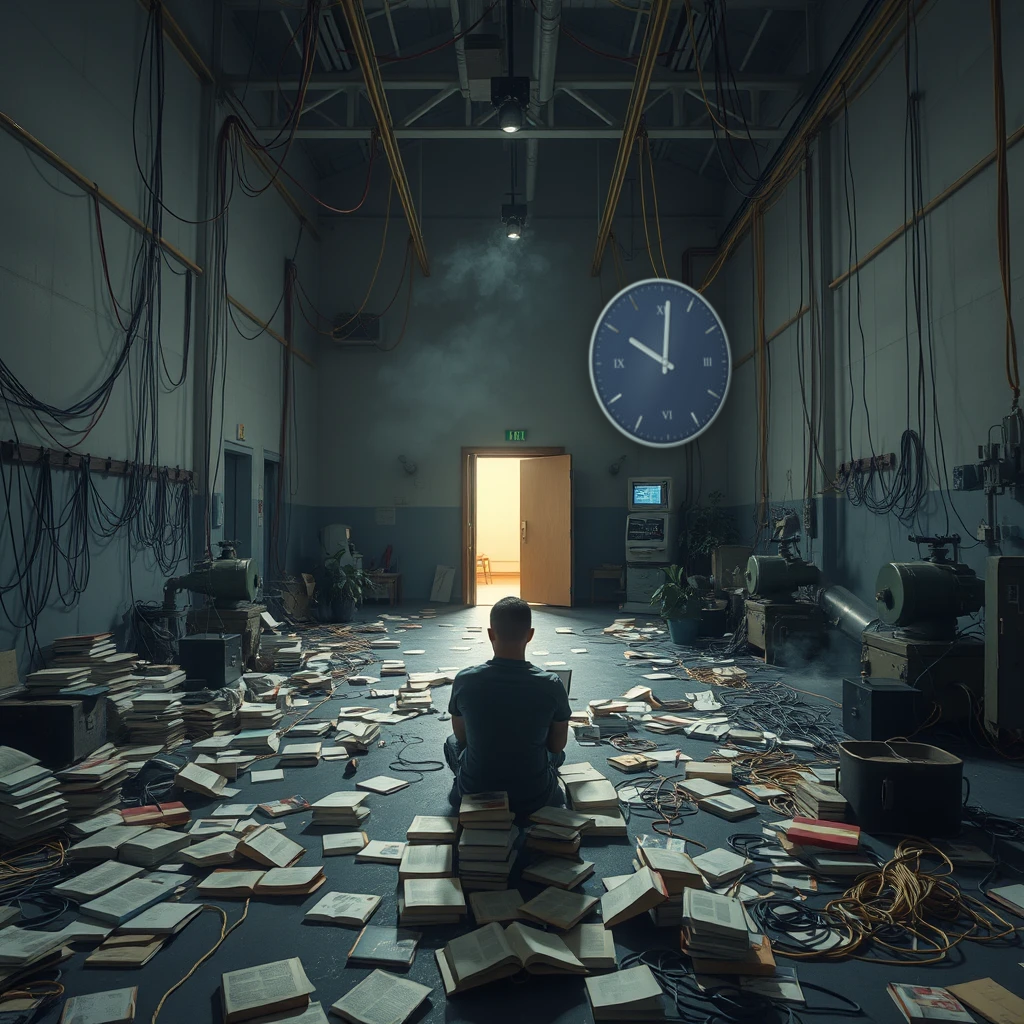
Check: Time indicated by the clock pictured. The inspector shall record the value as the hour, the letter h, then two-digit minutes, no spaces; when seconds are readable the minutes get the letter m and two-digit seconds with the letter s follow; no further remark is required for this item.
10h01
